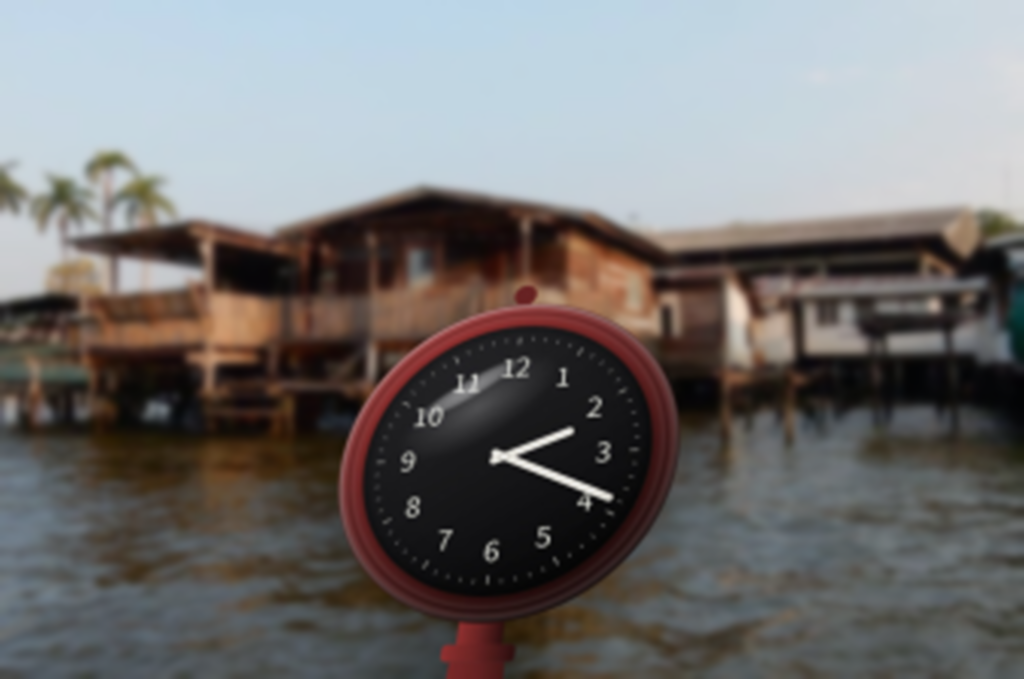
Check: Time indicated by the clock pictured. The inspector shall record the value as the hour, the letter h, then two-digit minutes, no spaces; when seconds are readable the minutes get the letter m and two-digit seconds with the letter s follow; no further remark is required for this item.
2h19
